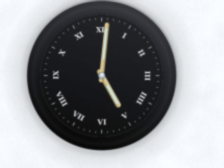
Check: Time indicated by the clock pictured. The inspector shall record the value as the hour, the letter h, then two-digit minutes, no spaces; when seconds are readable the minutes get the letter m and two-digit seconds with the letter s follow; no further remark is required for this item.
5h01
